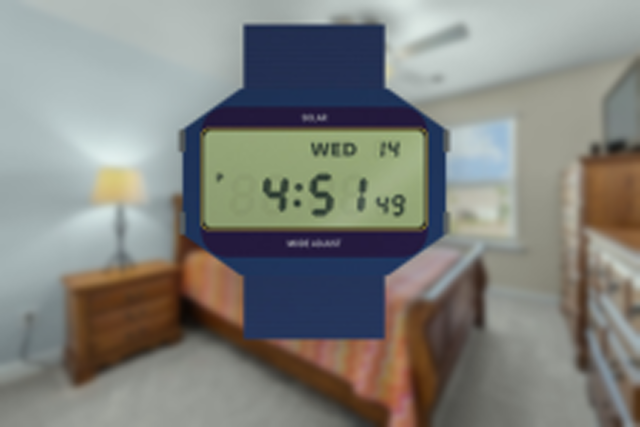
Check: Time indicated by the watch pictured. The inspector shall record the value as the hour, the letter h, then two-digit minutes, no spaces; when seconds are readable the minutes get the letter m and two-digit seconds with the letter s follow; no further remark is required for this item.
4h51m49s
